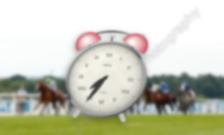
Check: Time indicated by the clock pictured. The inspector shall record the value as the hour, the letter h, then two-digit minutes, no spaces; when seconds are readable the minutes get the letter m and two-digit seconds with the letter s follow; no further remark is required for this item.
7h35
